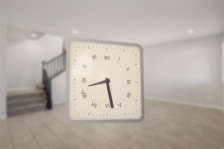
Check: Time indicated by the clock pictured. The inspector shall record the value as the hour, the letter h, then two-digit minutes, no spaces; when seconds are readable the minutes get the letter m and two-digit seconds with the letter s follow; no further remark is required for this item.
8h28
